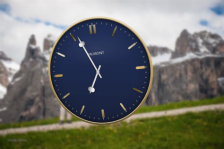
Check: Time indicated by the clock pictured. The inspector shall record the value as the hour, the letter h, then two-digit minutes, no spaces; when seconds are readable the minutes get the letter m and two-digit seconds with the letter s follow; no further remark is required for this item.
6h56
